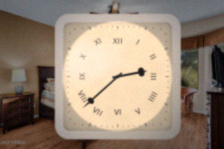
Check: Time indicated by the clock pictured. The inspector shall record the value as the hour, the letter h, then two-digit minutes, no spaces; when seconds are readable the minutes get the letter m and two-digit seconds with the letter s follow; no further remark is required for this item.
2h38
